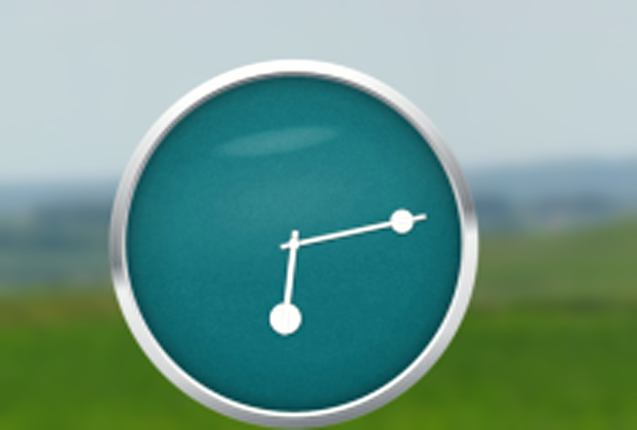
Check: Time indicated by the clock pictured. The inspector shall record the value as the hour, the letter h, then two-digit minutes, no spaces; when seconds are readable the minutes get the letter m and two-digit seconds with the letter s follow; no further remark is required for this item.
6h13
